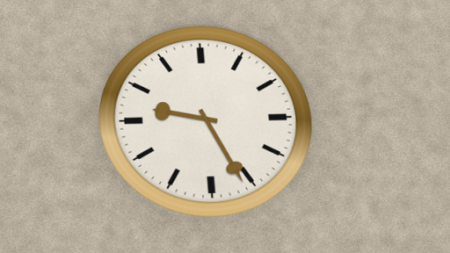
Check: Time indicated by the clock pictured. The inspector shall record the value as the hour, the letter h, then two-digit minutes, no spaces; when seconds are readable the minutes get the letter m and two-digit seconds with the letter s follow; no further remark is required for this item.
9h26
